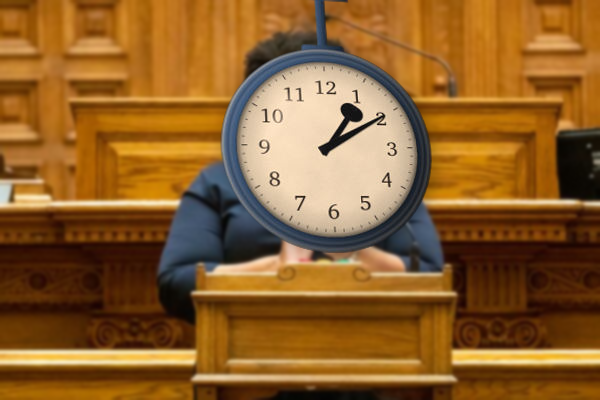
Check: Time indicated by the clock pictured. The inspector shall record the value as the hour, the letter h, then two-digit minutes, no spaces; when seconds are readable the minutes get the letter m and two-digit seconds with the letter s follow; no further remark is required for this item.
1h10
